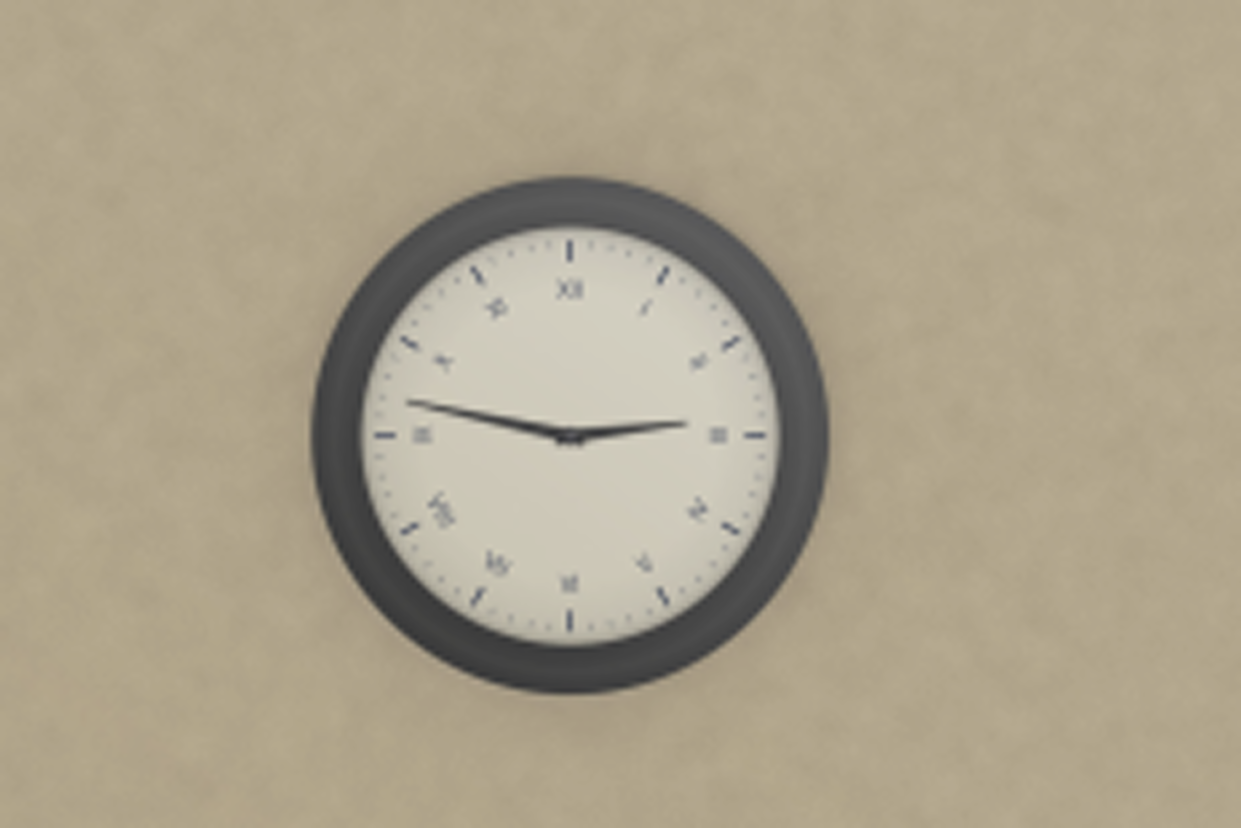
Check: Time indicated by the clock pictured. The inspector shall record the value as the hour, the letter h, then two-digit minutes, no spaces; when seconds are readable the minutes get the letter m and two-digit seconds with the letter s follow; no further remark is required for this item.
2h47
